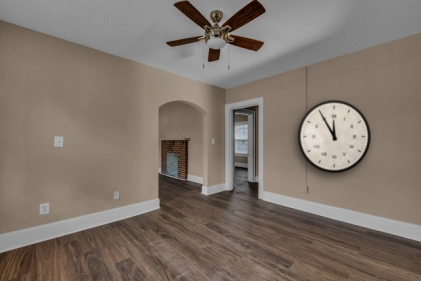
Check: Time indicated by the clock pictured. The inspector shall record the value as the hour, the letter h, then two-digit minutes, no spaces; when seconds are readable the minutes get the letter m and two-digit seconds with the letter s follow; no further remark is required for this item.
11h55
